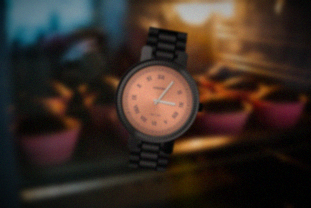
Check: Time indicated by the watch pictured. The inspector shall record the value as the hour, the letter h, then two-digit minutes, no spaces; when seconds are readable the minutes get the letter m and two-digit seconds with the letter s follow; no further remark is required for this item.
3h05
